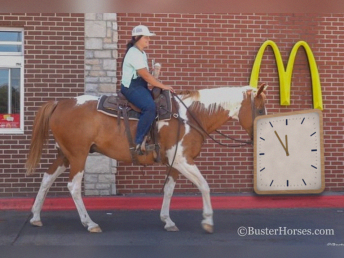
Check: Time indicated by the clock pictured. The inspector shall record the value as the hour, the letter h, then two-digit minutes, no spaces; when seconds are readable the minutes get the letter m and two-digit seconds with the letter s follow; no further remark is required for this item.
11h55
